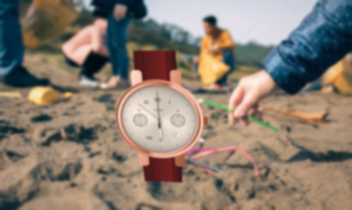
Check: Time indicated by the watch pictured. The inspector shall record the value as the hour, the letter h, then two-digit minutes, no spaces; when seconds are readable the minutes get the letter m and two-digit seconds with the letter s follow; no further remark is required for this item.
5h52
